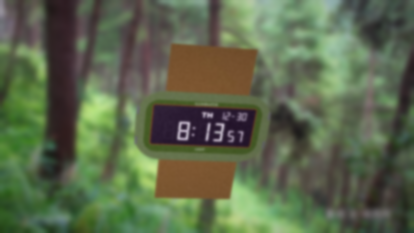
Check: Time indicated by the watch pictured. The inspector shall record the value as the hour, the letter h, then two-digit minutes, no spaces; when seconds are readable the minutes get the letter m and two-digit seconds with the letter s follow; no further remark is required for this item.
8h13
